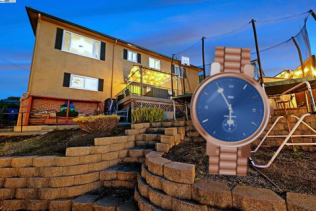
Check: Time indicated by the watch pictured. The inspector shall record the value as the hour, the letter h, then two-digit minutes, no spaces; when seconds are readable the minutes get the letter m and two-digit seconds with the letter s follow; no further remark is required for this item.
5h55
